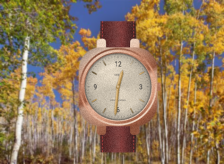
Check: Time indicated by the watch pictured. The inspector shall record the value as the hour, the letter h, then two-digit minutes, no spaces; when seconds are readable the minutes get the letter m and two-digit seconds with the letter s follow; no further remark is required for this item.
12h31
